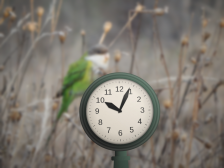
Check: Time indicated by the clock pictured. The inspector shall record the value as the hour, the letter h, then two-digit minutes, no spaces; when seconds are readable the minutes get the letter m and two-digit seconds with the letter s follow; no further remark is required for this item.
10h04
